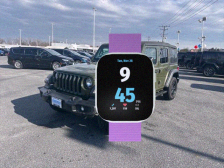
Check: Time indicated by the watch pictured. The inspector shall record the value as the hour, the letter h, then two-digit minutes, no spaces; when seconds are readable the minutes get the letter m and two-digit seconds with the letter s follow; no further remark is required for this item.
9h45
